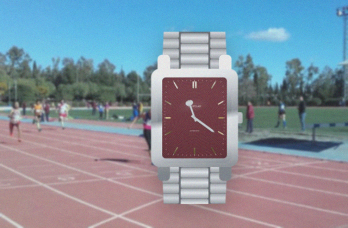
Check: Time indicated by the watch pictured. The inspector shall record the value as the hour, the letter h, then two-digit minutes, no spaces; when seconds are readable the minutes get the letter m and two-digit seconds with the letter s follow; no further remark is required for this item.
11h21
